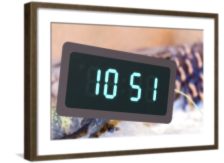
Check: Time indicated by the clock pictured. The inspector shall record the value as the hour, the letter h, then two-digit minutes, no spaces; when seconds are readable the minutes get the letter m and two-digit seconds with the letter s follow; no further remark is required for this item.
10h51
